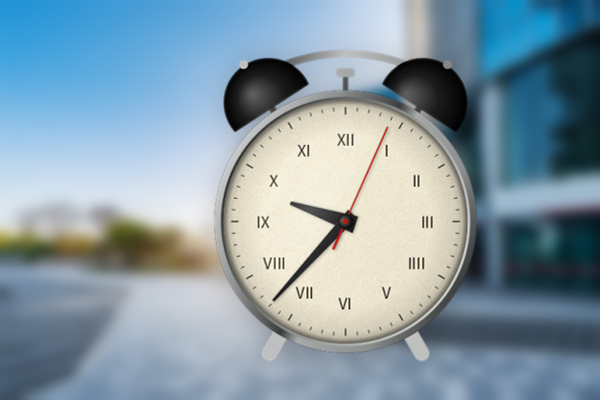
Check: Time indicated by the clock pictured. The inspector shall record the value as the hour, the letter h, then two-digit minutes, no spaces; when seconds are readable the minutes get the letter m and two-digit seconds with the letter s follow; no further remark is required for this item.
9h37m04s
